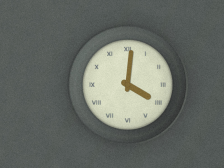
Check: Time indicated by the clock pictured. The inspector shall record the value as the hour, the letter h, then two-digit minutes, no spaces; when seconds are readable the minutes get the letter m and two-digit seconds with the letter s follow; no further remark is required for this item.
4h01
